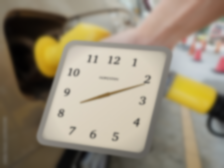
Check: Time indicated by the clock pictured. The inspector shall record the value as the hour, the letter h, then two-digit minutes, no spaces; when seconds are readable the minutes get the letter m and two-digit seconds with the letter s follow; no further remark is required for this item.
8h11
